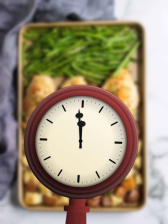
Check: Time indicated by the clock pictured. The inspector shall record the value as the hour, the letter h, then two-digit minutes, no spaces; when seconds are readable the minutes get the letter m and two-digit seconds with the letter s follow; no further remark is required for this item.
11h59
